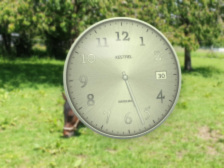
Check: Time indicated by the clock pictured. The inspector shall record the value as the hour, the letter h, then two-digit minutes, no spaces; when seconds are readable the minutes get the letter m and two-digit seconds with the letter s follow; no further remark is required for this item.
5h27
